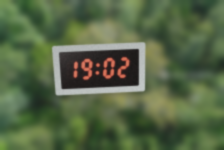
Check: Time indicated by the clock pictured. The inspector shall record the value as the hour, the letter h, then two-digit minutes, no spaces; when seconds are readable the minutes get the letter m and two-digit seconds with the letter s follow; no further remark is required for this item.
19h02
